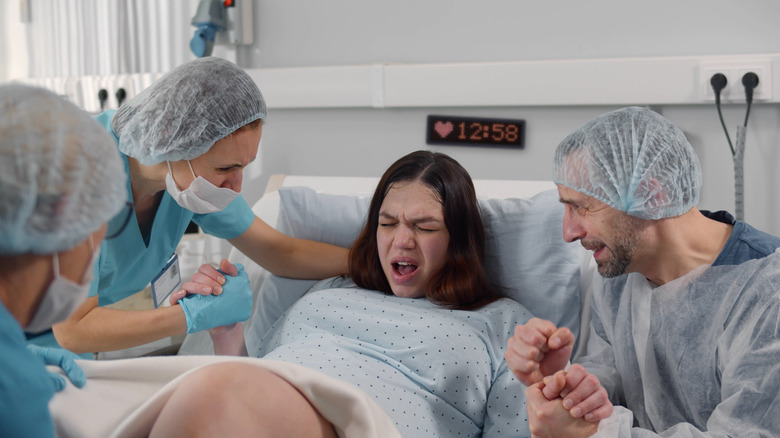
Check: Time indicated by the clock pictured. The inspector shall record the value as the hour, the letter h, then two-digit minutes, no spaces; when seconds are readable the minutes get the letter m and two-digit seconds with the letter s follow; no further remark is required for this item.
12h58
